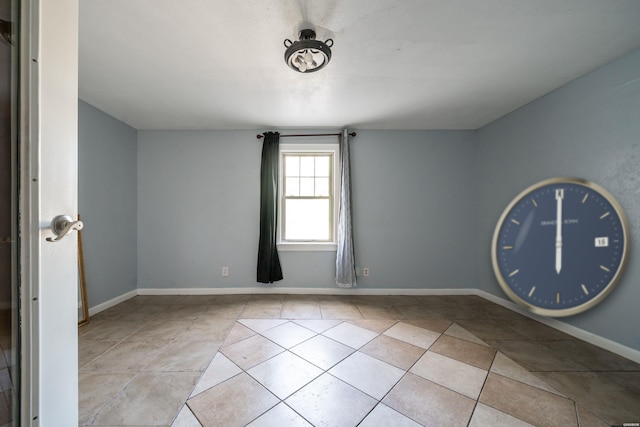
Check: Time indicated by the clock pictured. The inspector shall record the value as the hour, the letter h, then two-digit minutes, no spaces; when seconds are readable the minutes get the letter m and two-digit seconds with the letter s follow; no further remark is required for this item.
6h00
